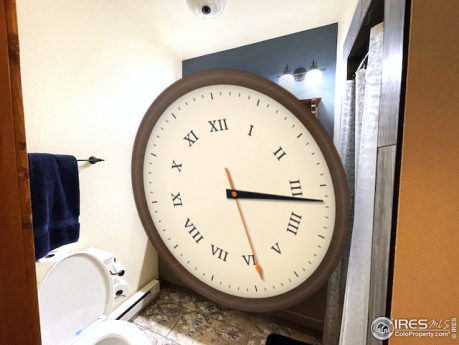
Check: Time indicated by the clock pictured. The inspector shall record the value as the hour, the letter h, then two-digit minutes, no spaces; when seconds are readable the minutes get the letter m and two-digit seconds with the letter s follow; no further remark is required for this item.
3h16m29s
